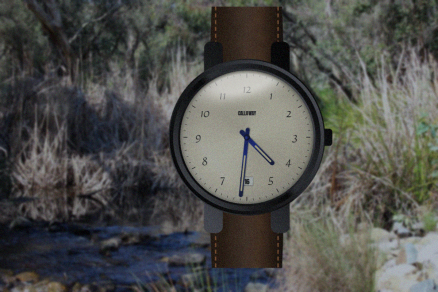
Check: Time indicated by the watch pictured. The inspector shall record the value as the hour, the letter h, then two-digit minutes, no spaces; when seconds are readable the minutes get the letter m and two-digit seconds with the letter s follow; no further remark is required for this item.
4h31
